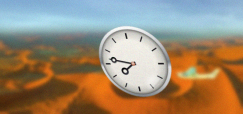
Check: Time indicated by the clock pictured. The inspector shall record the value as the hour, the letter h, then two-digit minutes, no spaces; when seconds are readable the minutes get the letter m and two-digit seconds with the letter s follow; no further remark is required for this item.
7h47
